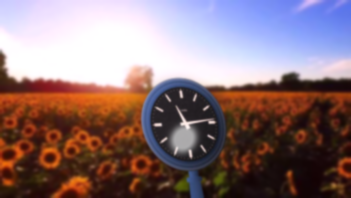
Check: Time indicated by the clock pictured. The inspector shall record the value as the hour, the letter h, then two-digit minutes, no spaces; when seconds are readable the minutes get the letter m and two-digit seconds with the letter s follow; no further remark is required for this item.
11h14
